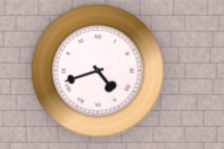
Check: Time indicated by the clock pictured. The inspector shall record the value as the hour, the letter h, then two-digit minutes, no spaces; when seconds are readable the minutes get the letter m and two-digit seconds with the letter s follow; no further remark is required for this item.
4h42
